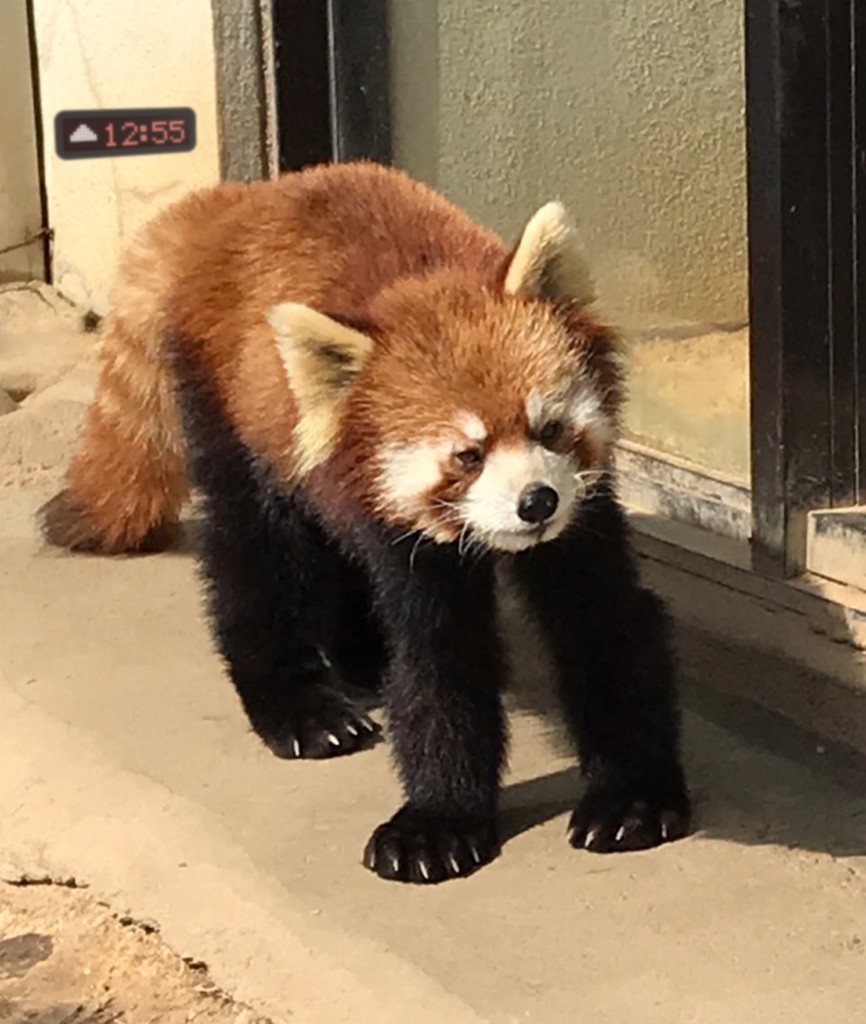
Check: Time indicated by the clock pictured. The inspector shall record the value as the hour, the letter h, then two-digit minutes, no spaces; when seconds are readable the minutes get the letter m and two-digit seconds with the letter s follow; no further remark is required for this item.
12h55
